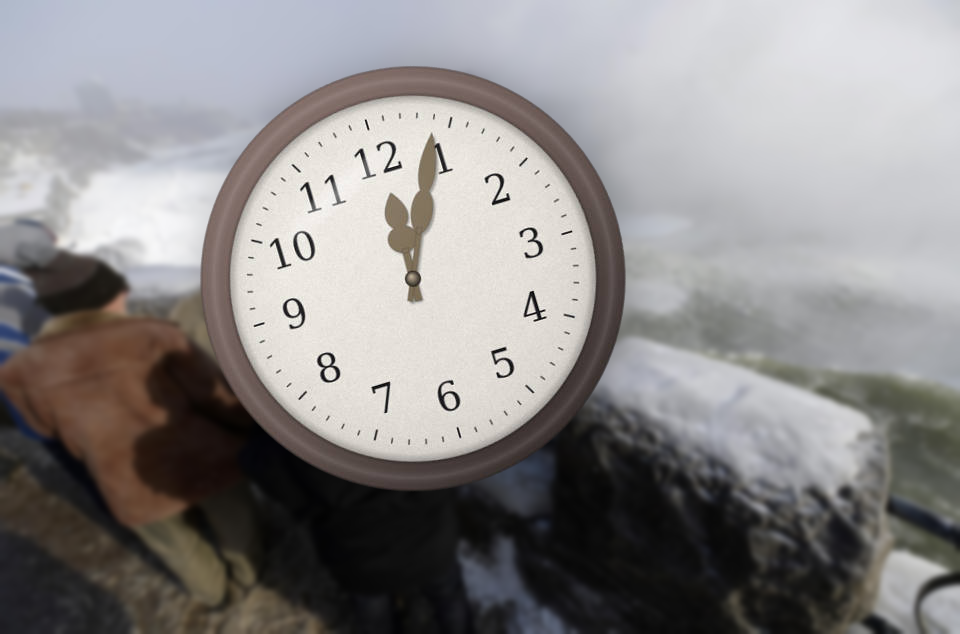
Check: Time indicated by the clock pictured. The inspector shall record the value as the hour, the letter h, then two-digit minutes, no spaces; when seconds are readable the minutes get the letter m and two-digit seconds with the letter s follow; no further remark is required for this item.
12h04
